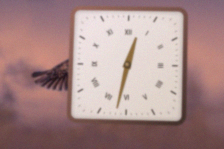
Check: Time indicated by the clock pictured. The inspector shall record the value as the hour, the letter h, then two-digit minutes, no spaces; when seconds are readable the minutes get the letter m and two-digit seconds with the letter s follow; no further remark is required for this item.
12h32
